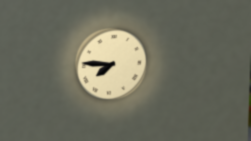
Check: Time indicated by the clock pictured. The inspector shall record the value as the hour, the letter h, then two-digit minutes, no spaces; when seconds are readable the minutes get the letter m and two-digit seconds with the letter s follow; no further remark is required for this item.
7h46
